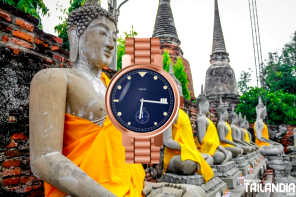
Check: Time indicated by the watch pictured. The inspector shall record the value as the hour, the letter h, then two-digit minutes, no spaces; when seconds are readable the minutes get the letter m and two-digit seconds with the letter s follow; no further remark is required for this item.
6h16
